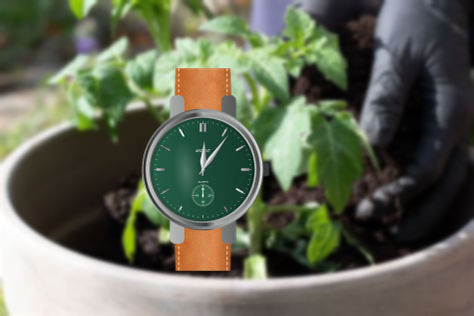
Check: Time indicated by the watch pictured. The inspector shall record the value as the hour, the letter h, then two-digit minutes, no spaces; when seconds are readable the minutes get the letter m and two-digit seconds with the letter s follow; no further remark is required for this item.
12h06
